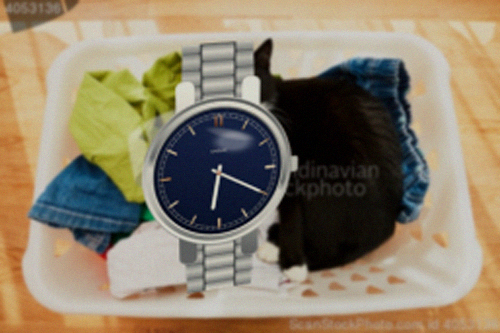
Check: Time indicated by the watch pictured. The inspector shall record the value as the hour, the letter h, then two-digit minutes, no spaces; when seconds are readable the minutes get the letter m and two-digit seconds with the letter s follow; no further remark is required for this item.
6h20
